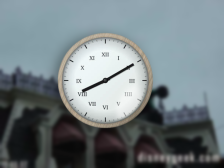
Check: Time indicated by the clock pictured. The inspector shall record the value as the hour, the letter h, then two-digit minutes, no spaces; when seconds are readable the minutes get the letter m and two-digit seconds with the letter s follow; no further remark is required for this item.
8h10
